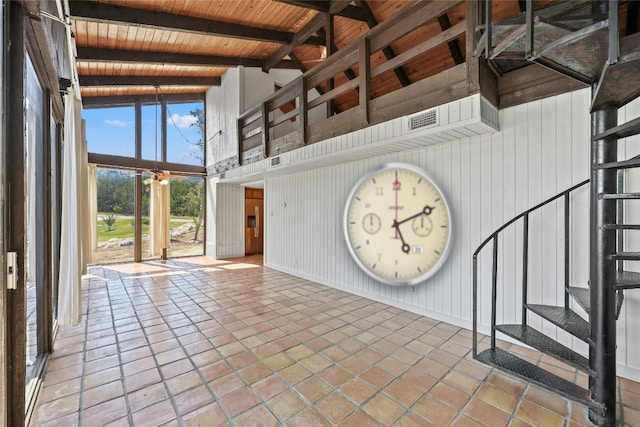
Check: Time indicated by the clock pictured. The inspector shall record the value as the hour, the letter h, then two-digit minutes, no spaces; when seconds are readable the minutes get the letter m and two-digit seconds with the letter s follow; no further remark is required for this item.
5h11
